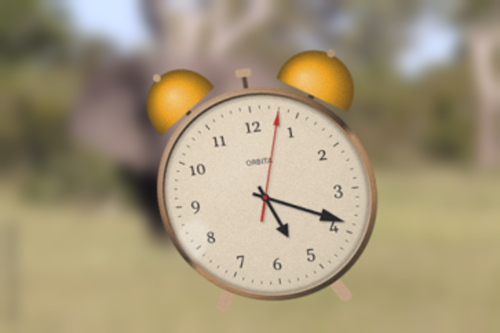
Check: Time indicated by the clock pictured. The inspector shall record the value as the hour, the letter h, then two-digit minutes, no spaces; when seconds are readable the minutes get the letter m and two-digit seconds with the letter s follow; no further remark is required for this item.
5h19m03s
